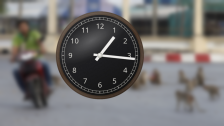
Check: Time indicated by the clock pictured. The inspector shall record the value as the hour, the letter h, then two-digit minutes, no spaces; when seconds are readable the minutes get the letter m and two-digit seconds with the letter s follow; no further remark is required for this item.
1h16
